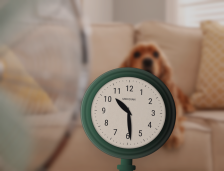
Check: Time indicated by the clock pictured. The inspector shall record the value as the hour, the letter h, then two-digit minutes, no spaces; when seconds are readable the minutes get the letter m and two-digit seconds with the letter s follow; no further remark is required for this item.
10h29
